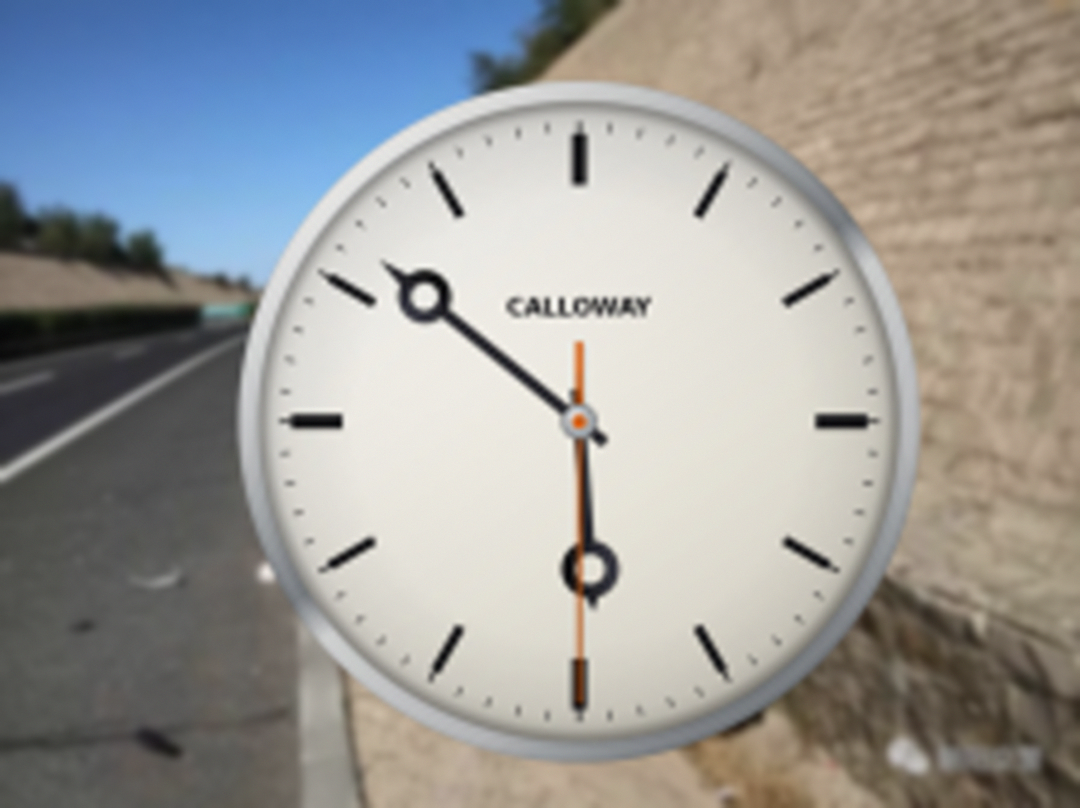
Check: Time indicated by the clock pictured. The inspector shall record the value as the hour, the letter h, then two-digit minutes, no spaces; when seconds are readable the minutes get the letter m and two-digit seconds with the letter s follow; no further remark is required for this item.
5h51m30s
